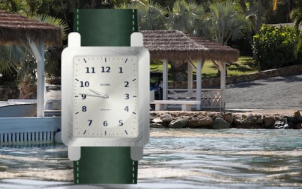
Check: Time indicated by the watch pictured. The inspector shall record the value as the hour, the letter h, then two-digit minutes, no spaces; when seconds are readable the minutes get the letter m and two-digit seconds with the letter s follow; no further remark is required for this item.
9h46
